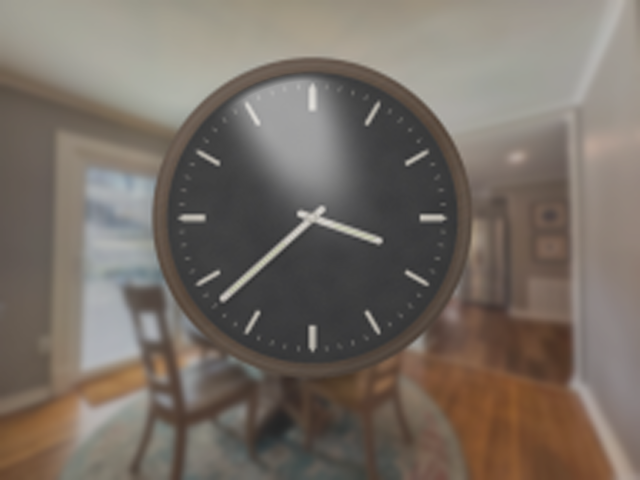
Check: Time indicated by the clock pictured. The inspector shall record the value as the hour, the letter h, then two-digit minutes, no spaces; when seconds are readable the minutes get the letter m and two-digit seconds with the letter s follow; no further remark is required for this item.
3h38
